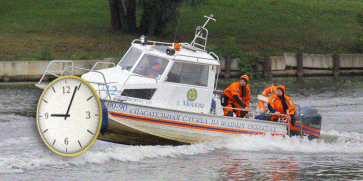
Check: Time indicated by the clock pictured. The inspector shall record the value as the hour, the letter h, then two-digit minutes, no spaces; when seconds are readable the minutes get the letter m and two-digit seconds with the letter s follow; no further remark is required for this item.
9h04
